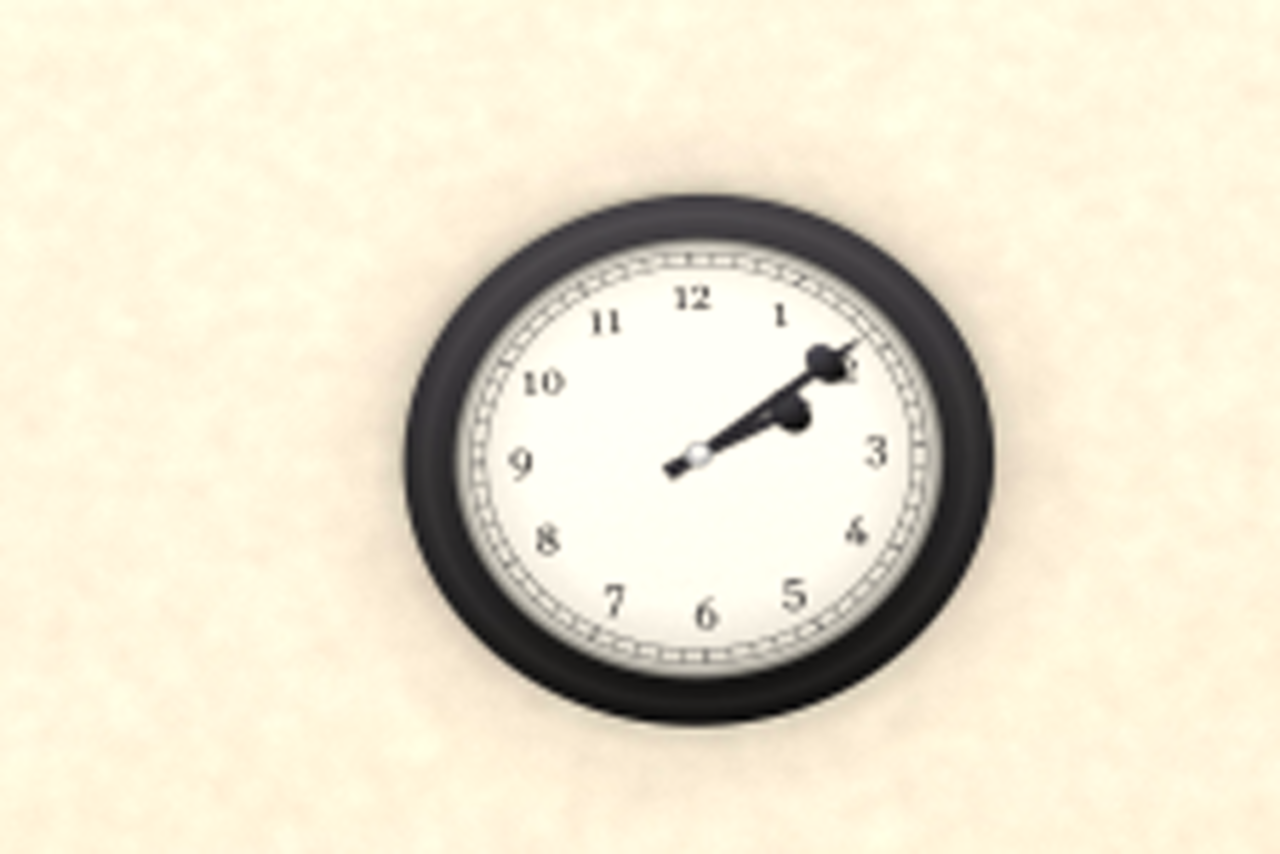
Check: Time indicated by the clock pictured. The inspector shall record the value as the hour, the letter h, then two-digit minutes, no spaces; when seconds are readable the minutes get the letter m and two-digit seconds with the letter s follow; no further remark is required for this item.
2h09
